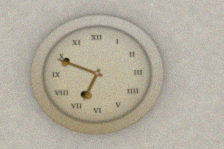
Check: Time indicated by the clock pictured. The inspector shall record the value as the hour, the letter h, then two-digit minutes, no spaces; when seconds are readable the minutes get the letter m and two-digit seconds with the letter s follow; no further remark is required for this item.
6h49
